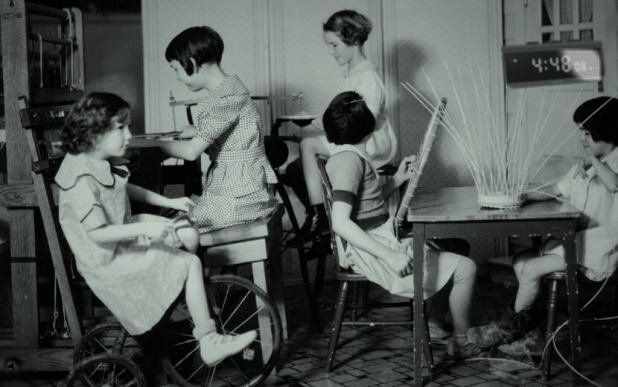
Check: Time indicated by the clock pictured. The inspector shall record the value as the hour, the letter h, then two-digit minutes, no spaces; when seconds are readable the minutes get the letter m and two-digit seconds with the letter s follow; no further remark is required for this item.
4h48m08s
